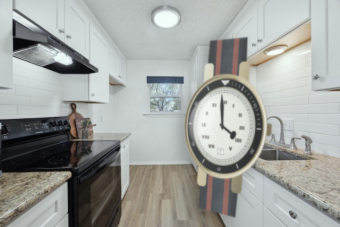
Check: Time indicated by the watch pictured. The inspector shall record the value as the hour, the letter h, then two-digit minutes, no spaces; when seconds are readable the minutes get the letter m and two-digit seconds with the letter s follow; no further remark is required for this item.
3h59
